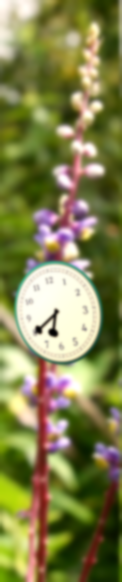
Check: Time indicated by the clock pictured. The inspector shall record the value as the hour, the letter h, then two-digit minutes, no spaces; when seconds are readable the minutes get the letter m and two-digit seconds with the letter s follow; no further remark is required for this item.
6h40
